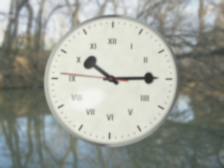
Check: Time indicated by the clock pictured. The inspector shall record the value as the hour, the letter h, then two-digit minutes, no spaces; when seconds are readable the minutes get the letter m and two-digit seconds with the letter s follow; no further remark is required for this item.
10h14m46s
